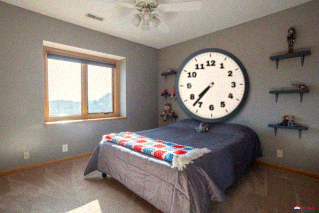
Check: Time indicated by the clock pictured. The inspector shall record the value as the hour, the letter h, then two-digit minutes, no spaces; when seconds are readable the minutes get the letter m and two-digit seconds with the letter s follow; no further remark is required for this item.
7h37
